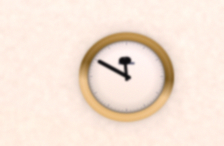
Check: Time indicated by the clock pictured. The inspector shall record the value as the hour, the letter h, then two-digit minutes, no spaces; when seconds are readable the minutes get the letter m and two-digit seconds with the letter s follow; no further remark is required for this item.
11h50
